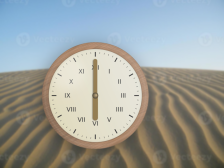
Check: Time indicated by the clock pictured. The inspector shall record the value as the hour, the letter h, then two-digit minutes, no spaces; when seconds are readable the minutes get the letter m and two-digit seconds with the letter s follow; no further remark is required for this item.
6h00
